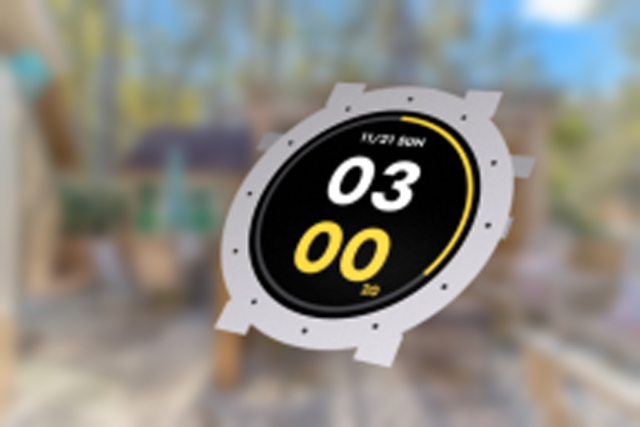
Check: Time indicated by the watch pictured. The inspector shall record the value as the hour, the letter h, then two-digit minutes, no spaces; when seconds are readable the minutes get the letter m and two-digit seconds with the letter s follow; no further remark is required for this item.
3h00
